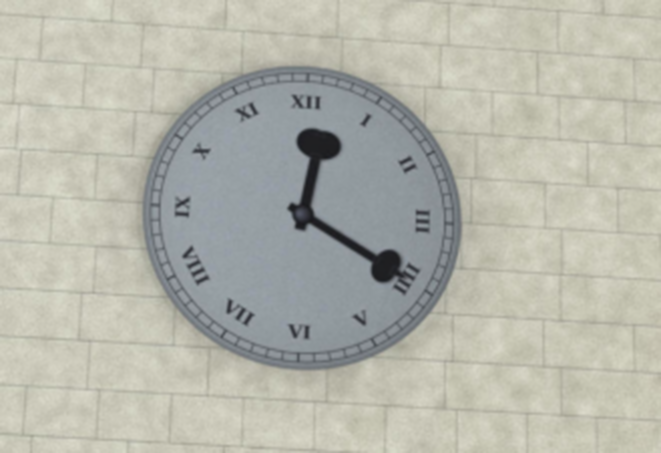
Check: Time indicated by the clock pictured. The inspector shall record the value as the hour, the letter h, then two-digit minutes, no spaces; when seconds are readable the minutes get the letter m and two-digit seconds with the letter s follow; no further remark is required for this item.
12h20
